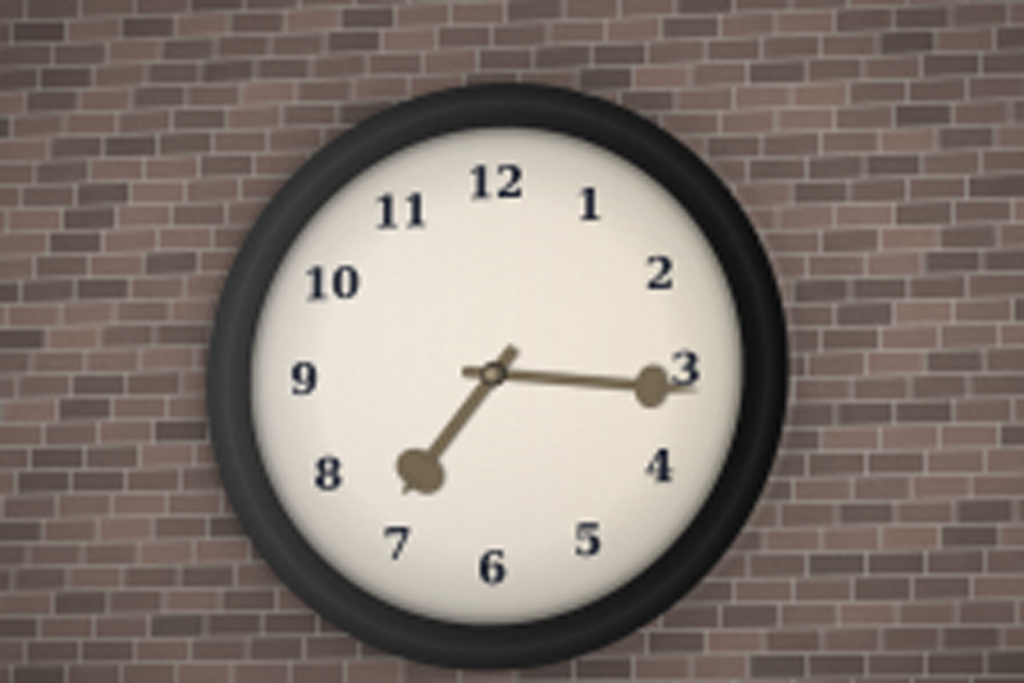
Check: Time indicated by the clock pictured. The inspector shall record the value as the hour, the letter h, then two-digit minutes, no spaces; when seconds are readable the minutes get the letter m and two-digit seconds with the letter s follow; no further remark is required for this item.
7h16
